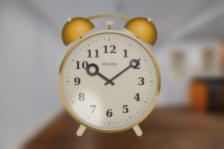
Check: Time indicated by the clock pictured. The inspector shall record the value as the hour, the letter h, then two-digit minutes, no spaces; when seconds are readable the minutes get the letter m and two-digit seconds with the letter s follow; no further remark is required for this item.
10h09
